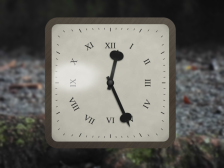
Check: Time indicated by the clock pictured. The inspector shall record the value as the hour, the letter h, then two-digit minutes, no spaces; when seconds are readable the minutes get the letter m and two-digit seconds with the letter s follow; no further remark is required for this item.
12h26
